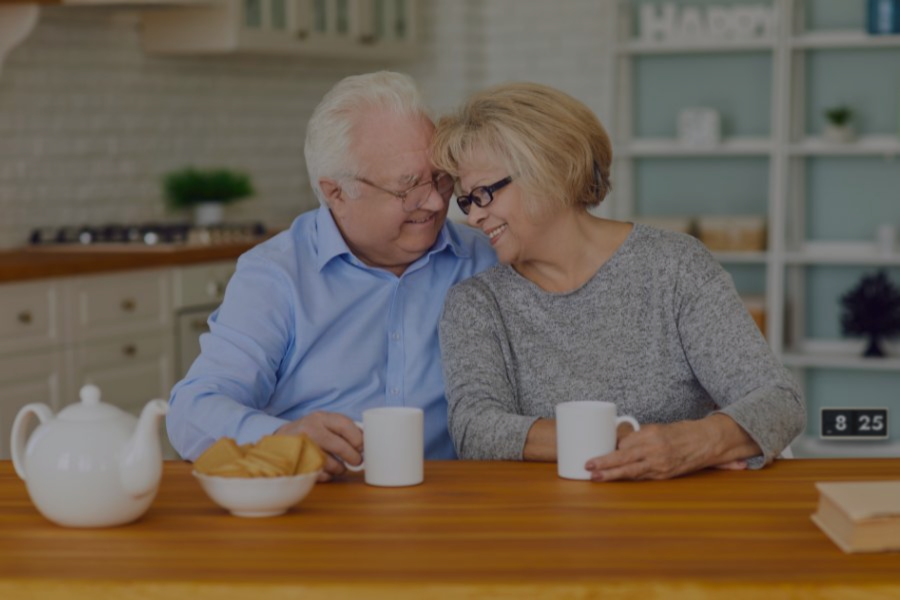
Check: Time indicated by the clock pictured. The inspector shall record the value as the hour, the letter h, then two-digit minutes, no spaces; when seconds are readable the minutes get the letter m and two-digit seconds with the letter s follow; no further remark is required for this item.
8h25
